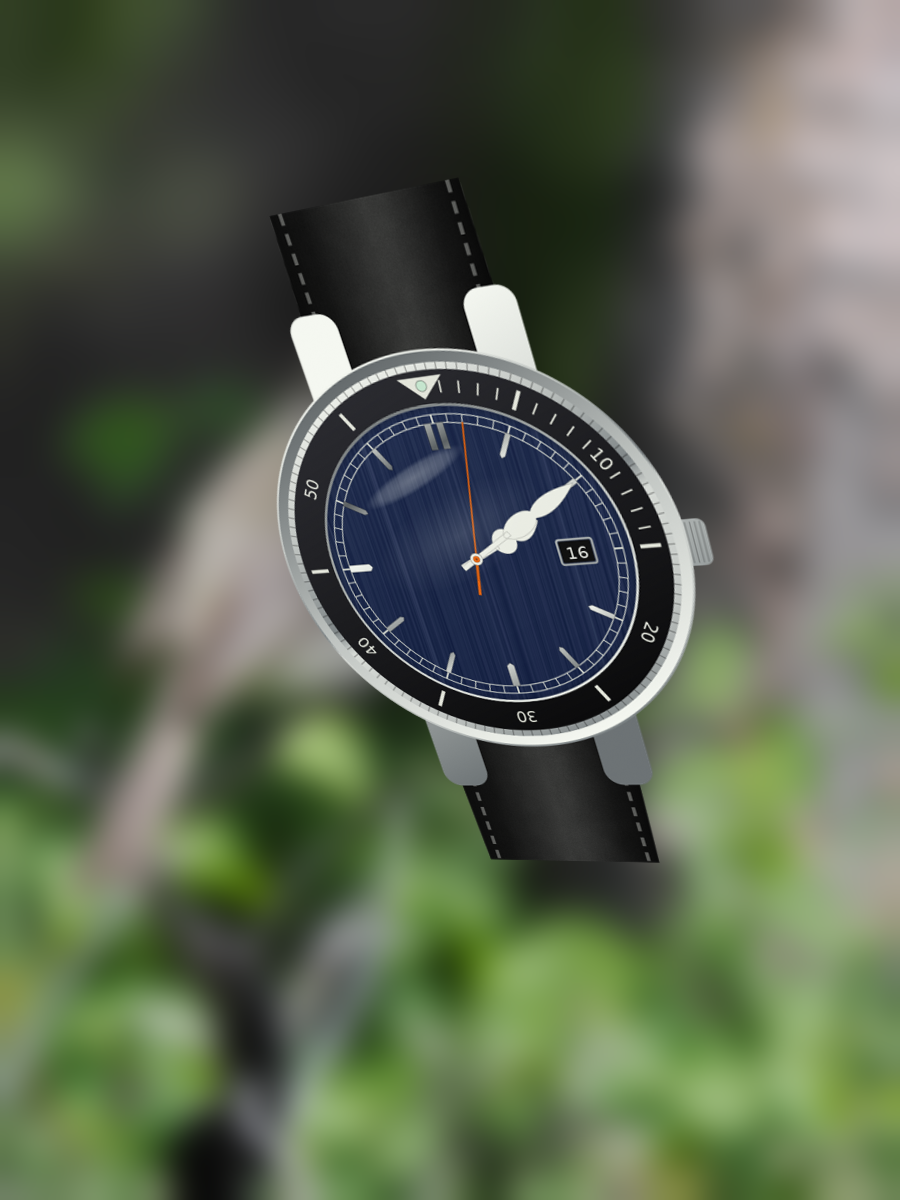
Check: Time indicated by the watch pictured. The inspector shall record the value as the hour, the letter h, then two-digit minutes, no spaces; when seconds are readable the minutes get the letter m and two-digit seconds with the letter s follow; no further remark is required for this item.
2h10m02s
